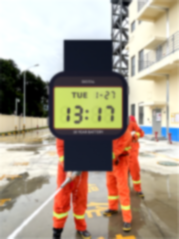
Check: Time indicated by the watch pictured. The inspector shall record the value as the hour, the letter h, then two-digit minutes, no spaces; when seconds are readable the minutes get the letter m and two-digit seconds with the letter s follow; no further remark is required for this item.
13h17
